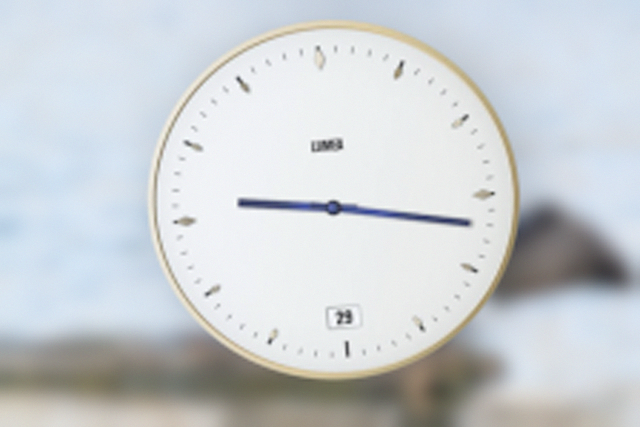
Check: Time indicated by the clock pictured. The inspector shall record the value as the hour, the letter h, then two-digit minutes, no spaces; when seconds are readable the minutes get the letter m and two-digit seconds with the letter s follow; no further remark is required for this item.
9h17
